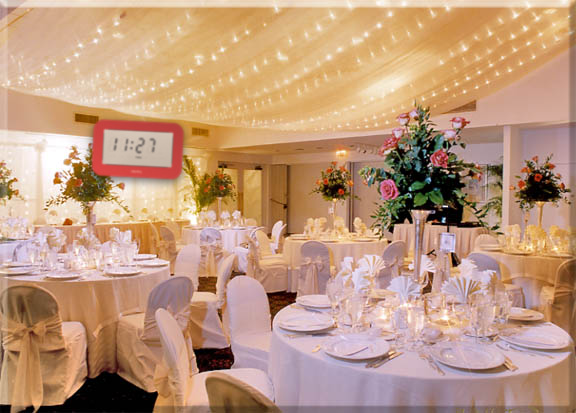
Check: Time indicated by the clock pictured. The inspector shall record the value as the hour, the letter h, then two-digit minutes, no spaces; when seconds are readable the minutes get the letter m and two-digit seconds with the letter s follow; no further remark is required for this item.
11h27
